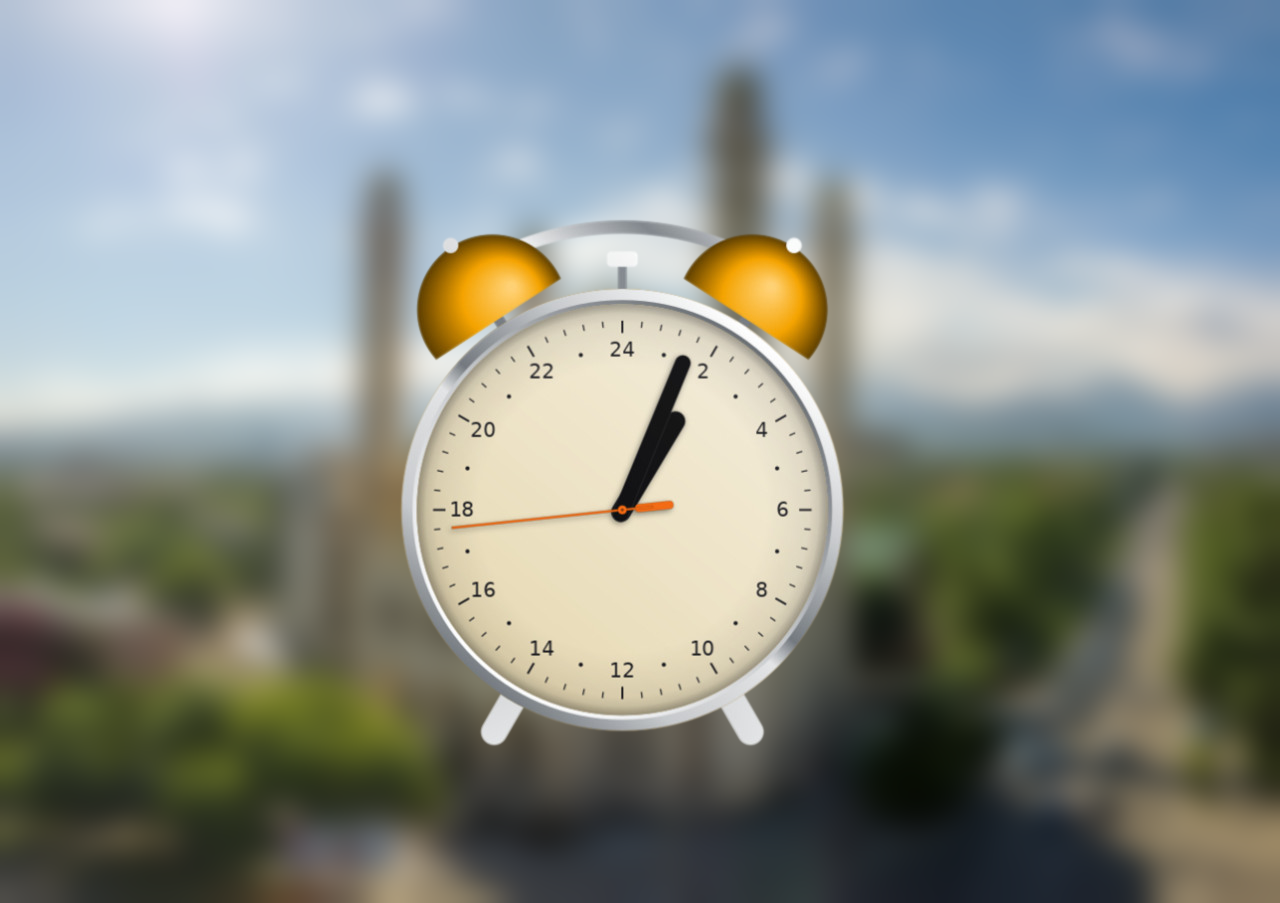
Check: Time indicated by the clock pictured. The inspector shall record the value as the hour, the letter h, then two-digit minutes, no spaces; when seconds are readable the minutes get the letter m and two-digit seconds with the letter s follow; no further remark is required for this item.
2h03m44s
